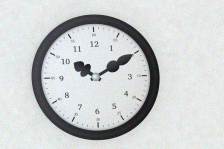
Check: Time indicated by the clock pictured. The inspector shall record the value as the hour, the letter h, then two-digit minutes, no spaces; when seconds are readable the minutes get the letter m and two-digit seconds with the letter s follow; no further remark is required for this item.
10h10
